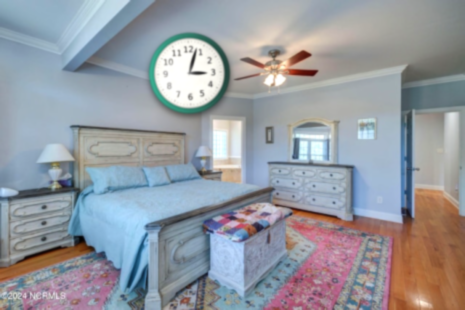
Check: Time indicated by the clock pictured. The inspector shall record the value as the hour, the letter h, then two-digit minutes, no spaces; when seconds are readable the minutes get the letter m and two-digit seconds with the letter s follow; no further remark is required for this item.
3h03
